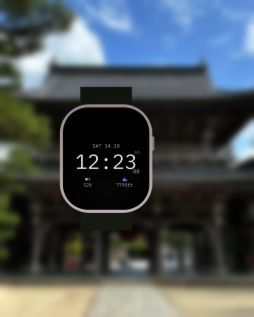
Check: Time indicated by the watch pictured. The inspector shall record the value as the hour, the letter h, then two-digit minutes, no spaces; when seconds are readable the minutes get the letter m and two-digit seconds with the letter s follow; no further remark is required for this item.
12h23
